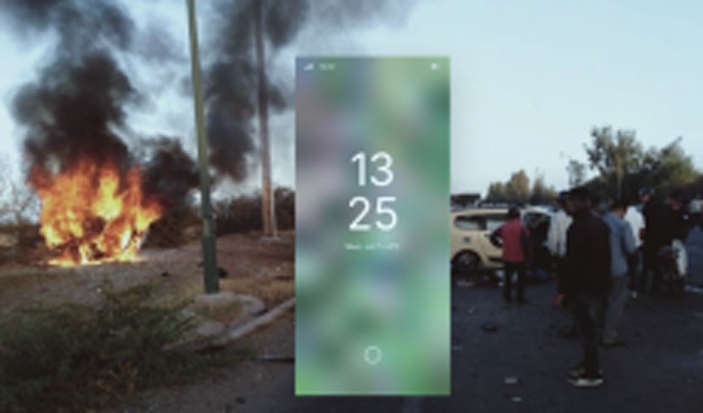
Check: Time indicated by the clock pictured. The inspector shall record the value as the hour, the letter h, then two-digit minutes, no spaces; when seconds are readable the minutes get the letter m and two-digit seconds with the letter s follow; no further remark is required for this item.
13h25
